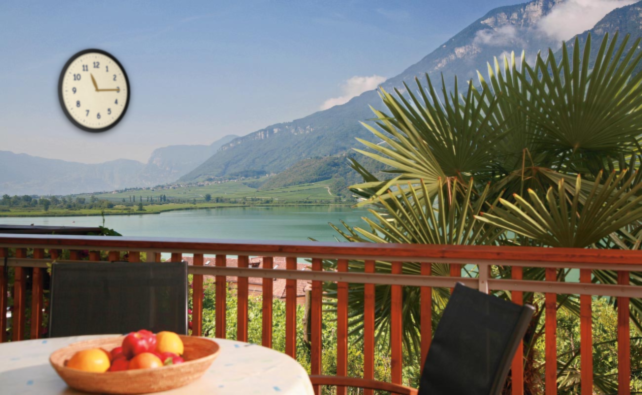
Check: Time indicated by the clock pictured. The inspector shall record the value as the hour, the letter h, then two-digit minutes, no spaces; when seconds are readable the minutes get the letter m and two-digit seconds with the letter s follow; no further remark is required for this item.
11h15
